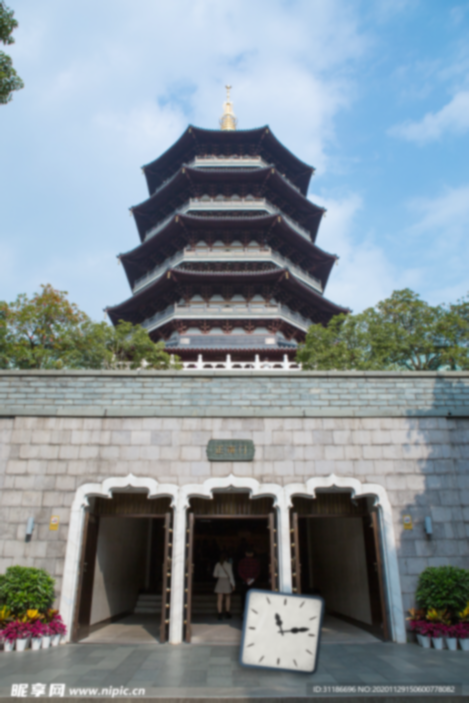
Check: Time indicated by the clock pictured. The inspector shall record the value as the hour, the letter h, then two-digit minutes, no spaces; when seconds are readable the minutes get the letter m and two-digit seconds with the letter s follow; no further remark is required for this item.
11h13
